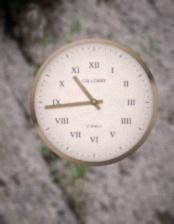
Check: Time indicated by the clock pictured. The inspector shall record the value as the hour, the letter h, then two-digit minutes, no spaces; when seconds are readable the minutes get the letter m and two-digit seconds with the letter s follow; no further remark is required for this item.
10h44
